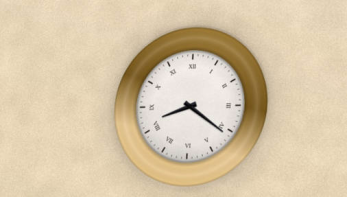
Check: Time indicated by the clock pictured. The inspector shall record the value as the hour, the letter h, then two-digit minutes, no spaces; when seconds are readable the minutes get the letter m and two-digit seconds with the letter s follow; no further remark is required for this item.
8h21
